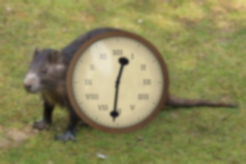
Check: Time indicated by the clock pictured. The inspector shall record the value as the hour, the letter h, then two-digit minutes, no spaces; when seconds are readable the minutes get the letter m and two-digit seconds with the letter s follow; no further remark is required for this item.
12h31
